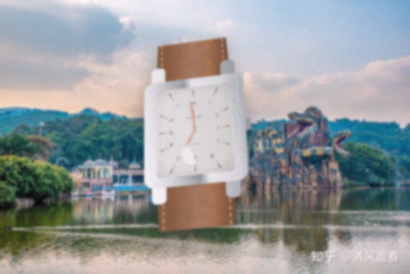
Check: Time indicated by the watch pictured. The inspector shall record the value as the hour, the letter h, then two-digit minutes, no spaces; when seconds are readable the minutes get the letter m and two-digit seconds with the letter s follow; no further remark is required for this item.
6h59
